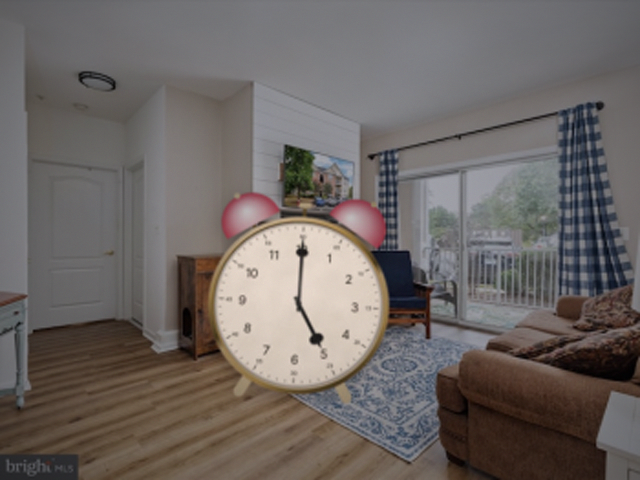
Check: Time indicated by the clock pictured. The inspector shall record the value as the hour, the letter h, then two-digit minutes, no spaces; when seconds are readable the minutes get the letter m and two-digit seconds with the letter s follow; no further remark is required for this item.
5h00
